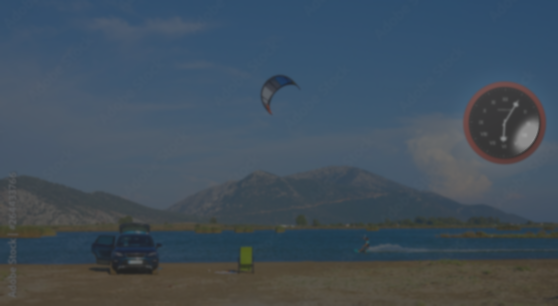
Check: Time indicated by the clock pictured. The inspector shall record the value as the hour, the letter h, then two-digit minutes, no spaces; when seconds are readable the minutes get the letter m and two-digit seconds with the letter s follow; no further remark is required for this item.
6h05
